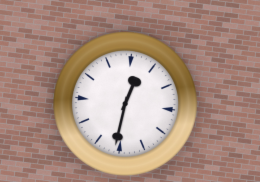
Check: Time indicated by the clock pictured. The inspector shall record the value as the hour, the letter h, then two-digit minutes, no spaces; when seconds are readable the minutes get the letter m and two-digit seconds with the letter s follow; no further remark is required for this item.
12h31
